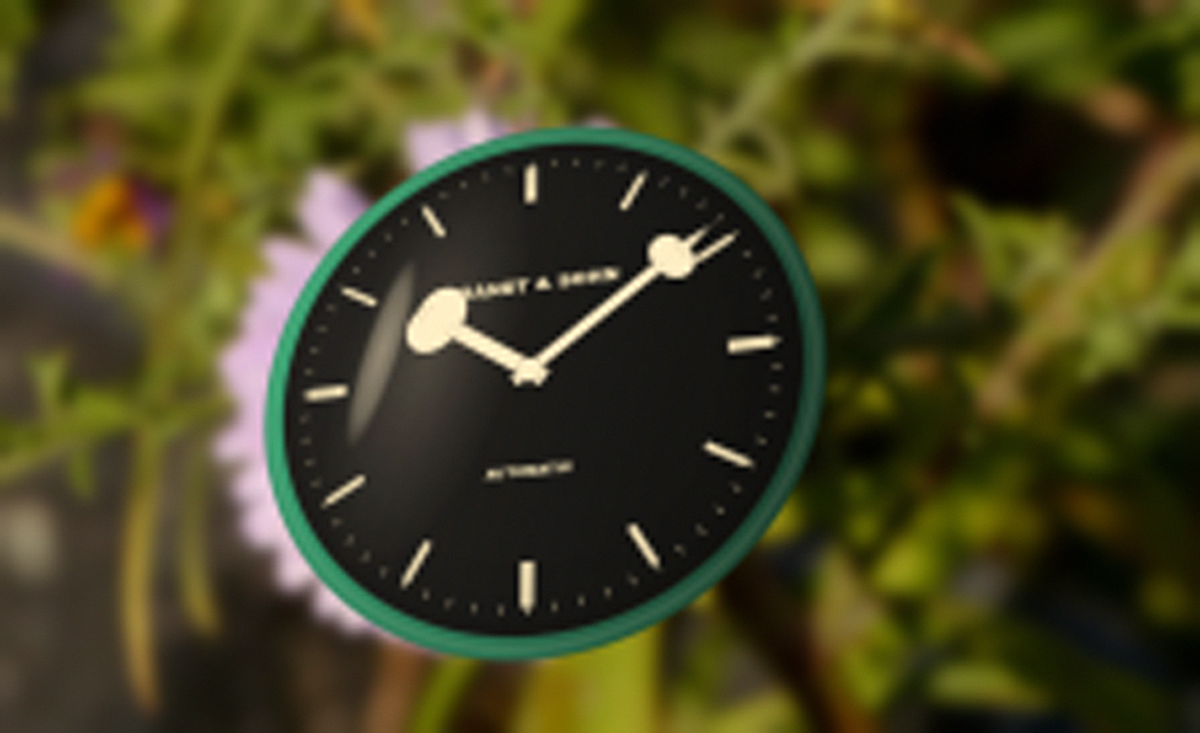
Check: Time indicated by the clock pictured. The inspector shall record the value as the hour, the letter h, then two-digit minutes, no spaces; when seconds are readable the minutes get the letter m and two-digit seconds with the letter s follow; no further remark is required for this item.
10h09
